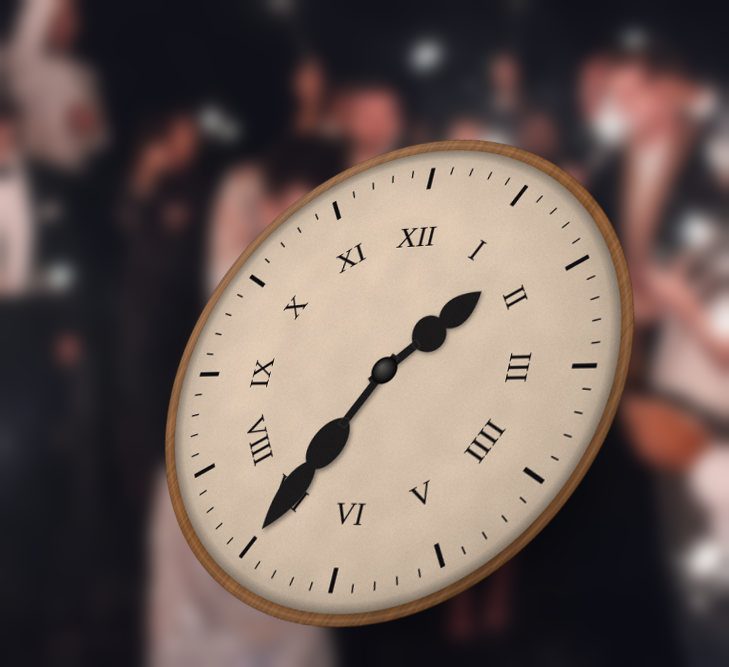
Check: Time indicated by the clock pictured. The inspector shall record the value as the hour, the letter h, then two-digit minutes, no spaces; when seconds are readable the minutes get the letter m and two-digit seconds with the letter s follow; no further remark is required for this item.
1h35
